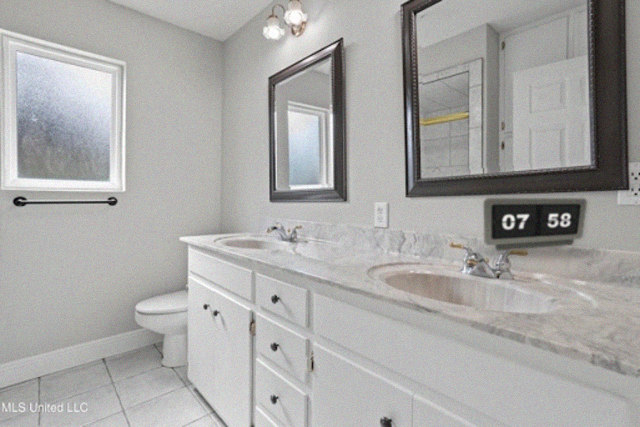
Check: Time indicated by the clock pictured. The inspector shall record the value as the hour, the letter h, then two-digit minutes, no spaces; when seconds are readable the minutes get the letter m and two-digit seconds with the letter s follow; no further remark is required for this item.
7h58
